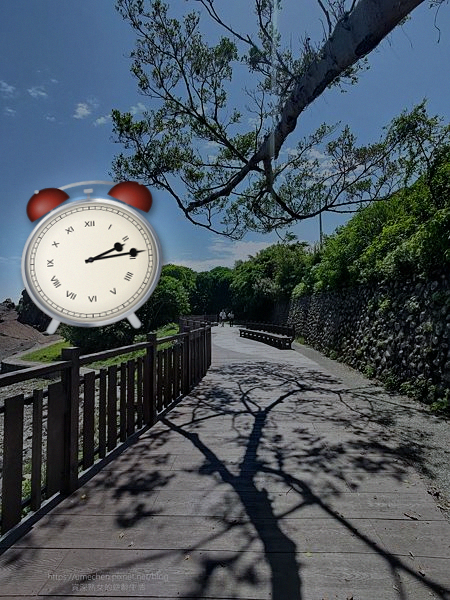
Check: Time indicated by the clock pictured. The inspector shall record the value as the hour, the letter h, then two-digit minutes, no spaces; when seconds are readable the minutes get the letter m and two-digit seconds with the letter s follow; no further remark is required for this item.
2h14
